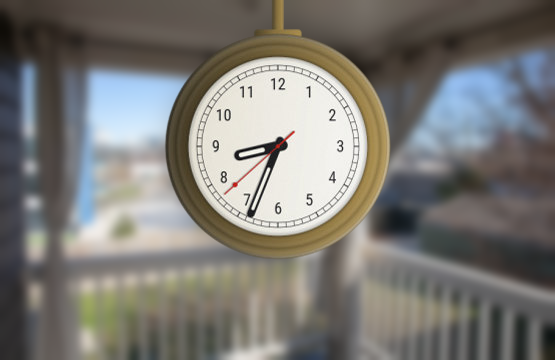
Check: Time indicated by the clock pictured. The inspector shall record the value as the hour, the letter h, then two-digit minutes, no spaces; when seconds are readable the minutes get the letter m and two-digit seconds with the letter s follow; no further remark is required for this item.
8h33m38s
